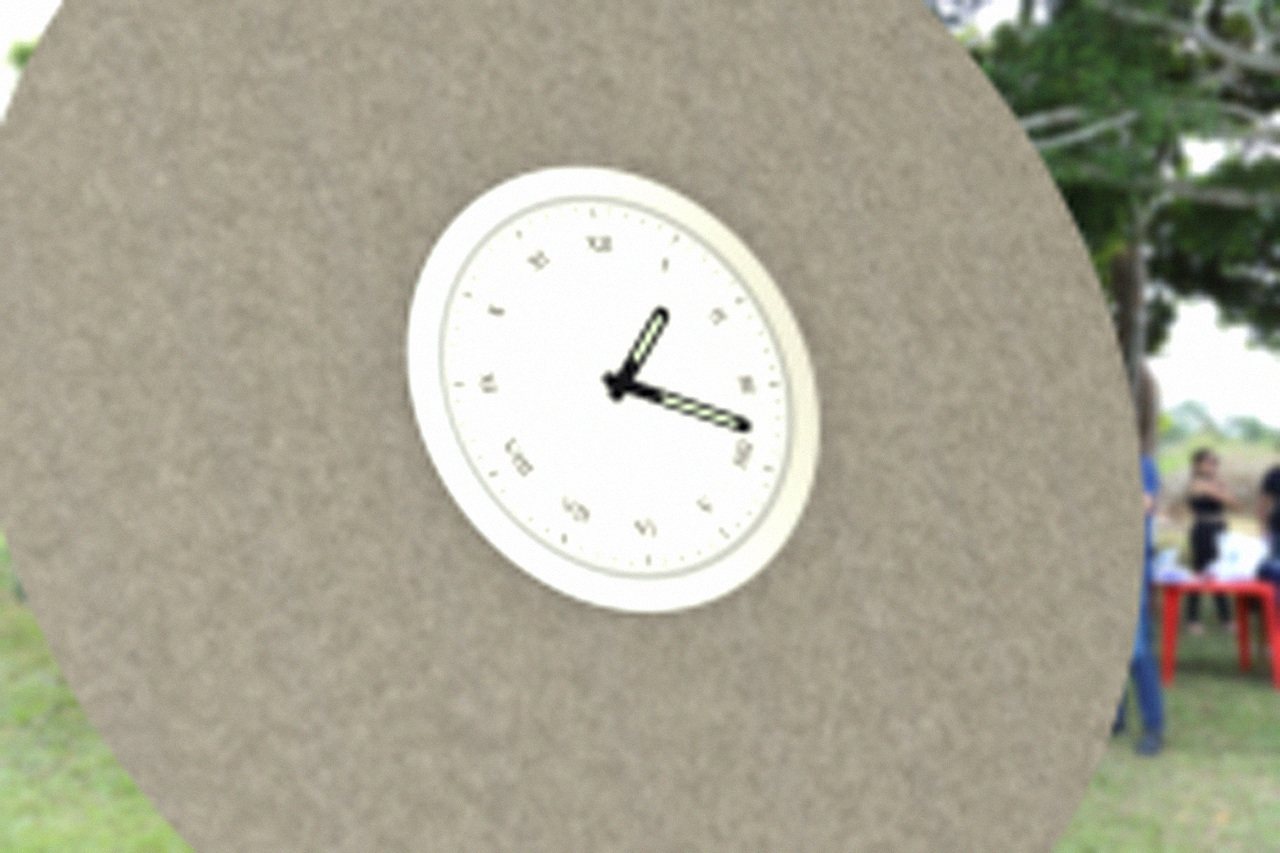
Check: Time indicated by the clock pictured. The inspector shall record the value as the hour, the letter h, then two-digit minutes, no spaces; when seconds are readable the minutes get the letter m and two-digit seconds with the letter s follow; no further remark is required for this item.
1h18
